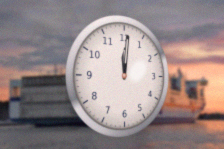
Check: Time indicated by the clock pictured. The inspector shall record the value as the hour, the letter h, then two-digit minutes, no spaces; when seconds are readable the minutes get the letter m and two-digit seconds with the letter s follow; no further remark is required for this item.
12h01
